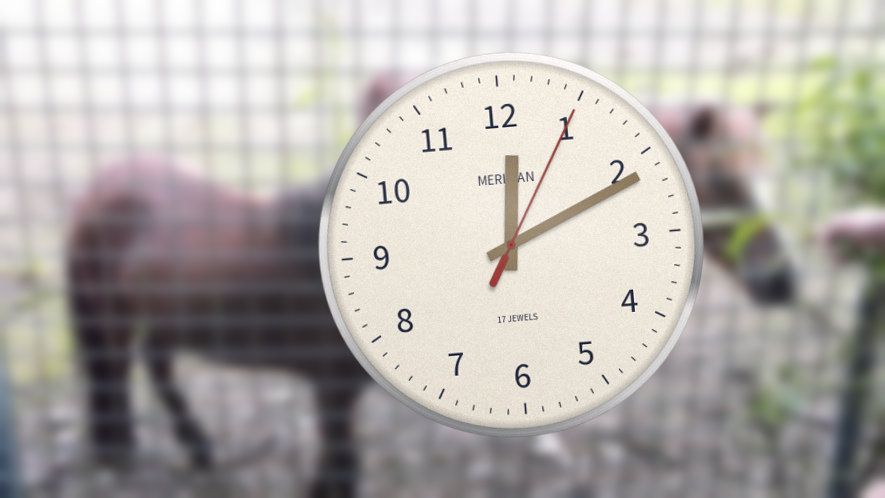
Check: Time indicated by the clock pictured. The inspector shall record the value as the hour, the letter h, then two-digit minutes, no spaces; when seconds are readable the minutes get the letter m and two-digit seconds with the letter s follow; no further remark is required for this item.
12h11m05s
